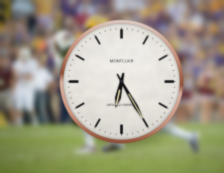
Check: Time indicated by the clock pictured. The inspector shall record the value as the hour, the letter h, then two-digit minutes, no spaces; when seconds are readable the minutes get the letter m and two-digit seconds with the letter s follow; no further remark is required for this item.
6h25
